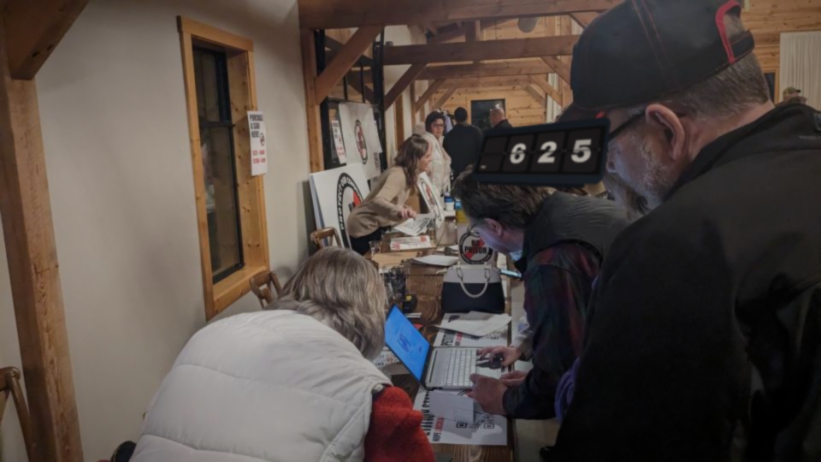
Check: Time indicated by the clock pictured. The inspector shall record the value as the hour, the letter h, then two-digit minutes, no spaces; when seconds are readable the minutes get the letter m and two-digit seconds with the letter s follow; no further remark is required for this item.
6h25
